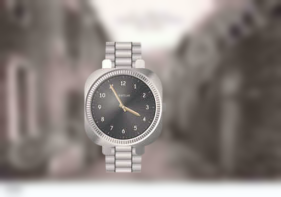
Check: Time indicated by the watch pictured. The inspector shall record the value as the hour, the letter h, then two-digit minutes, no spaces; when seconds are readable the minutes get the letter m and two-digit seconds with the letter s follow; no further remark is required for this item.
3h55
